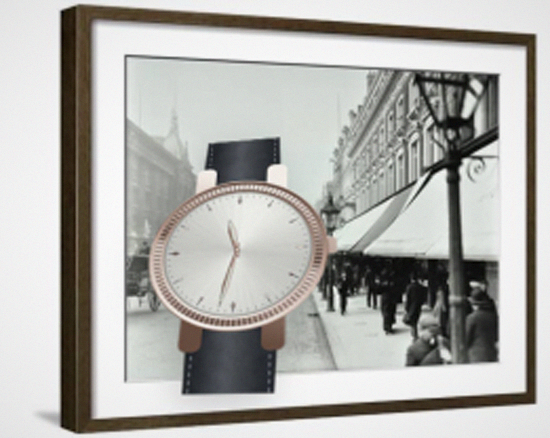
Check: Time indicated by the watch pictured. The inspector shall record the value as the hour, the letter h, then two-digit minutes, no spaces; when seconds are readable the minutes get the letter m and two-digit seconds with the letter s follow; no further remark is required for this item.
11h32
